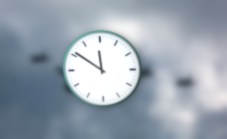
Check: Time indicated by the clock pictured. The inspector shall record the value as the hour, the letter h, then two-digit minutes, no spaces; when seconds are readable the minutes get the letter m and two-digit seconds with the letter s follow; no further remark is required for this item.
11h51
